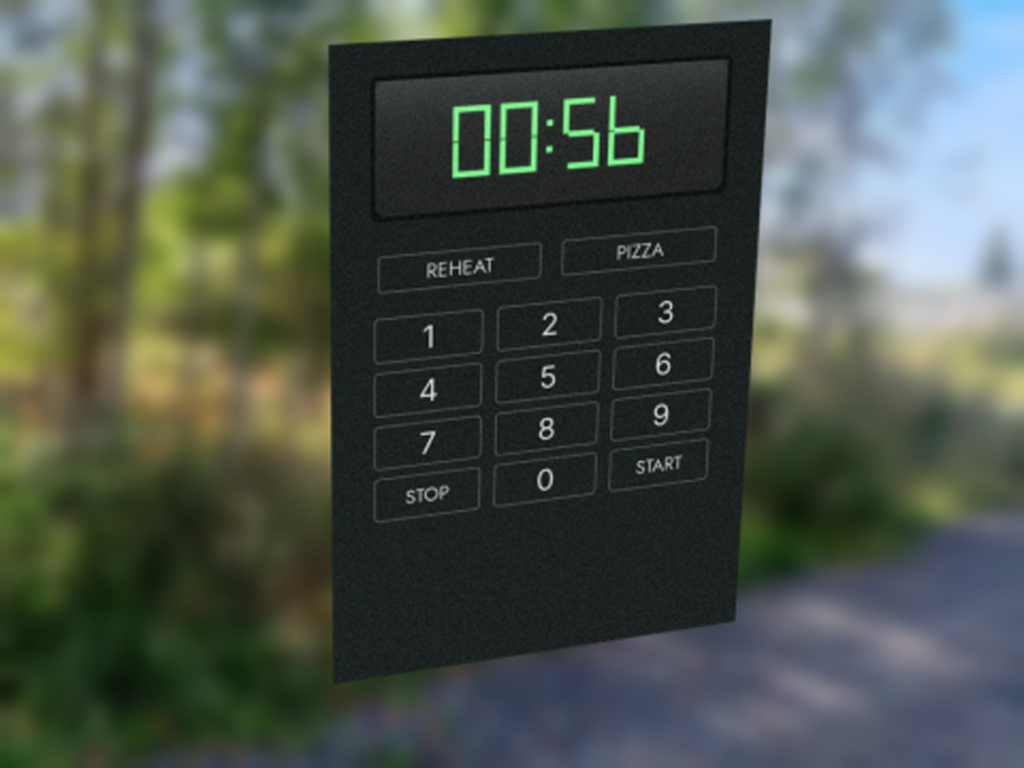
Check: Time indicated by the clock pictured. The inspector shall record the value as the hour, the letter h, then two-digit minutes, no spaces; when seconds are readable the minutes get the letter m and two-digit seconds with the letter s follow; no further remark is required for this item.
0h56
